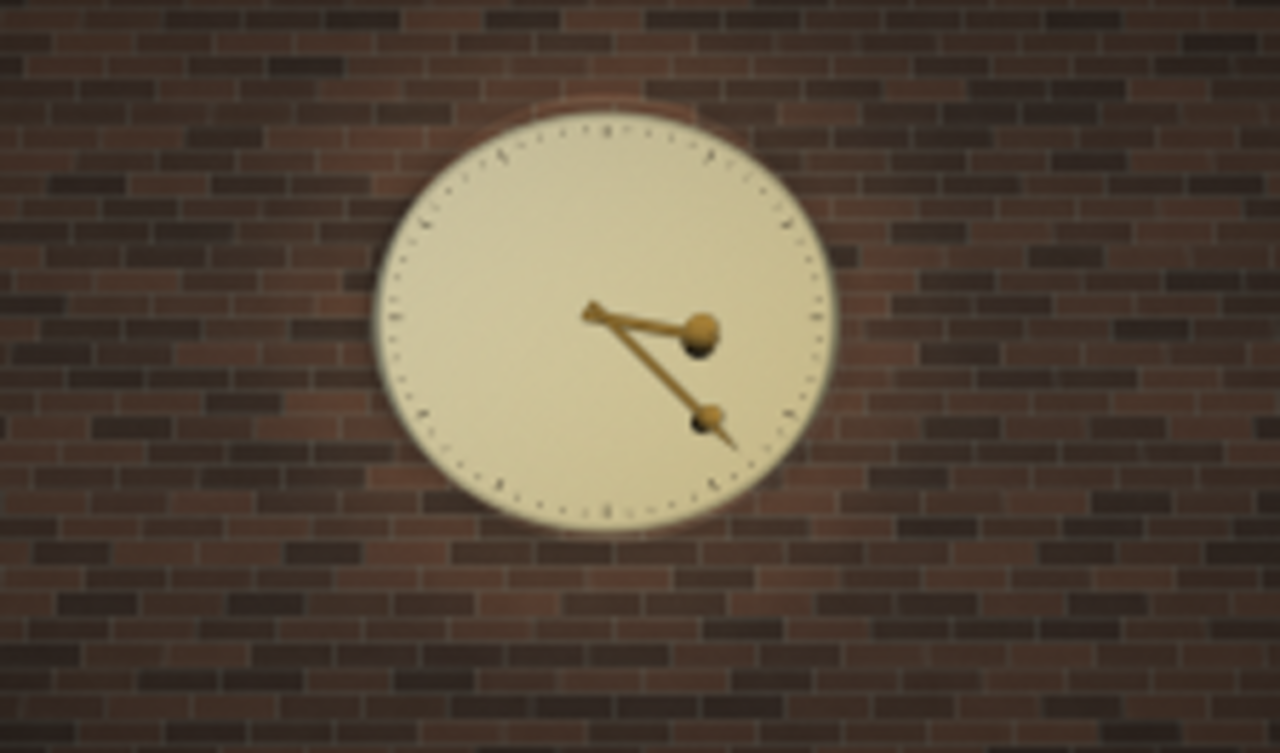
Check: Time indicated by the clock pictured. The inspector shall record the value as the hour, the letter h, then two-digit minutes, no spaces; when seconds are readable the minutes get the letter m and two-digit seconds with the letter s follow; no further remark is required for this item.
3h23
